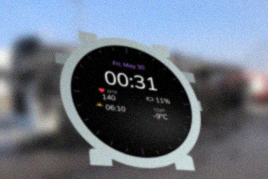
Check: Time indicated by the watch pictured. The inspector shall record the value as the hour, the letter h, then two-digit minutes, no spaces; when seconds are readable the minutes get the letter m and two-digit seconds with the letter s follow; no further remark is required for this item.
0h31
